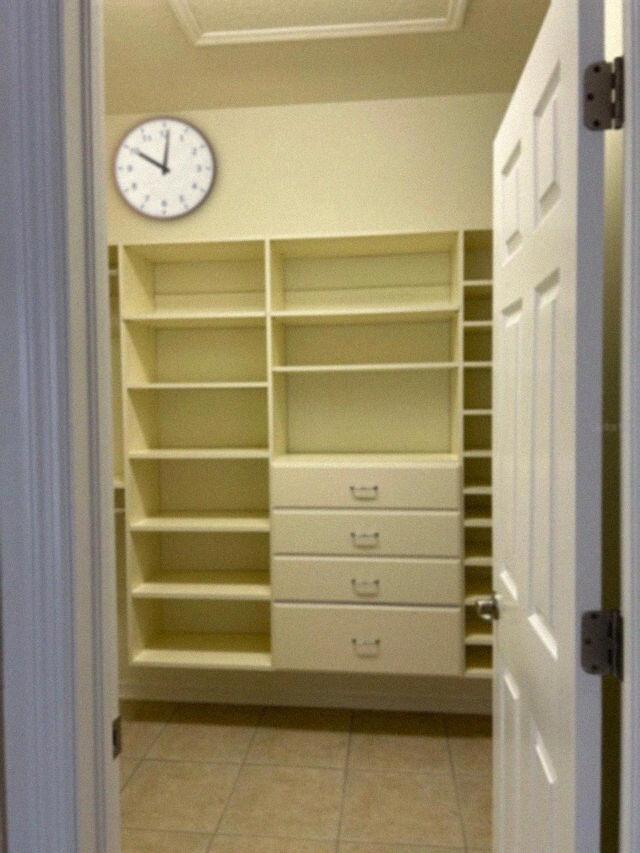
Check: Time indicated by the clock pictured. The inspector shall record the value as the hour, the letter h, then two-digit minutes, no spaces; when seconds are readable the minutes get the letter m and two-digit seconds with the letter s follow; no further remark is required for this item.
10h01
